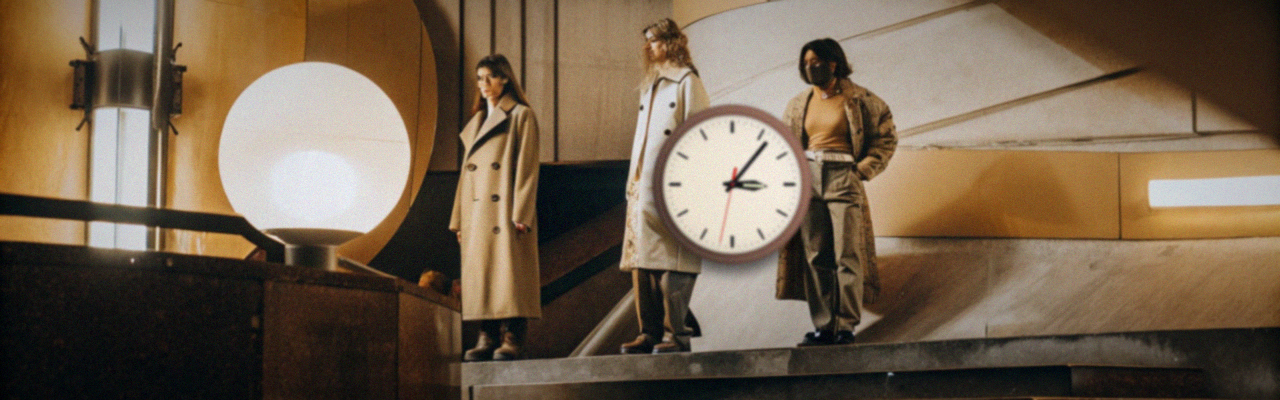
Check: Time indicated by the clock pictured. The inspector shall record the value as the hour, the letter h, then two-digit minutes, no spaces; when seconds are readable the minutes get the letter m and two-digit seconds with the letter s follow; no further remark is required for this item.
3h06m32s
